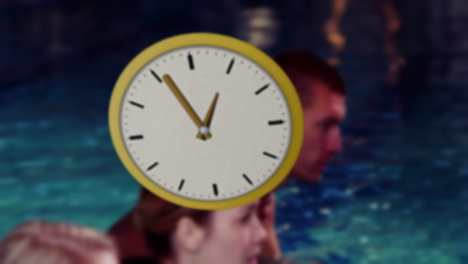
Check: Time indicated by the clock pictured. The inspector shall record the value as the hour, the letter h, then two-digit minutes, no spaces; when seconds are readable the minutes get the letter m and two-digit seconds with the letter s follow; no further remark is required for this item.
12h56
